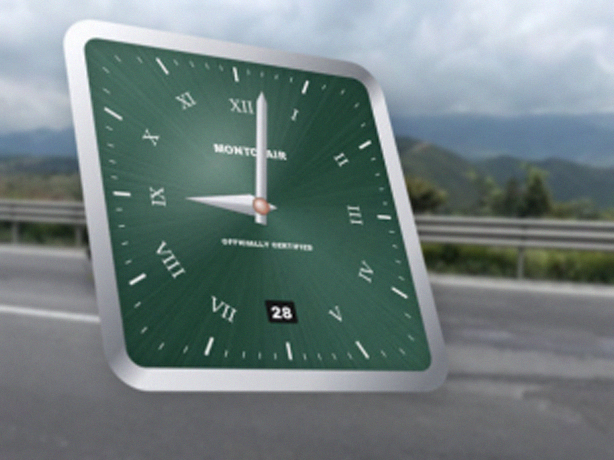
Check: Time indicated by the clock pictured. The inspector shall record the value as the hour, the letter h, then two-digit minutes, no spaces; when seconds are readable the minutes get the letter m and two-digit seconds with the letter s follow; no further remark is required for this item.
9h02
